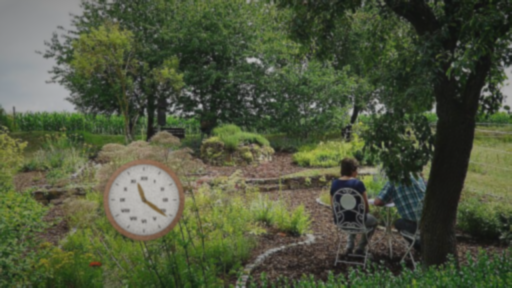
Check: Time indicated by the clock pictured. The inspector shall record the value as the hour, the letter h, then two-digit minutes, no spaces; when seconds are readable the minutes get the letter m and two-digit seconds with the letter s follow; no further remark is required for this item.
11h21
